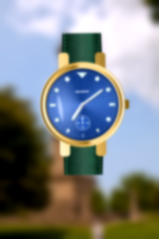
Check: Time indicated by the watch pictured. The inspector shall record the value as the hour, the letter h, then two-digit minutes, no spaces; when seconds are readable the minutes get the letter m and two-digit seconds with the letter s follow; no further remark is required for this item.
7h09
